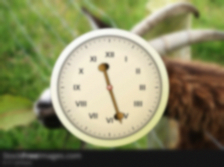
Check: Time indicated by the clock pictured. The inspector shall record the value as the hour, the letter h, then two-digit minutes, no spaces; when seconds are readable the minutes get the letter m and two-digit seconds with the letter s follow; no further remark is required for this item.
11h27
